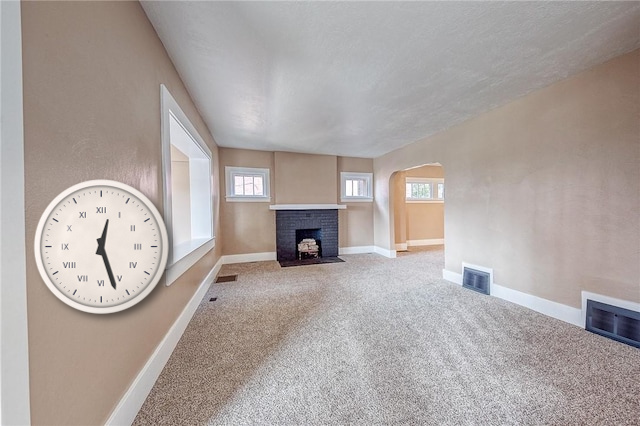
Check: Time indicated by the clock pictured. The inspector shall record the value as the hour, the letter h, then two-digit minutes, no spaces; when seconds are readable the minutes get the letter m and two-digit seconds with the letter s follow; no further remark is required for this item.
12h27
